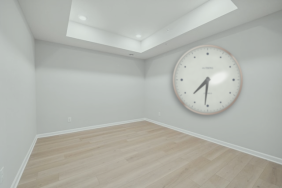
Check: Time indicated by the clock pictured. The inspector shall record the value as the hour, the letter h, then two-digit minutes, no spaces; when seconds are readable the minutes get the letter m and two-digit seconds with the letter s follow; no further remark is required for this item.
7h31
